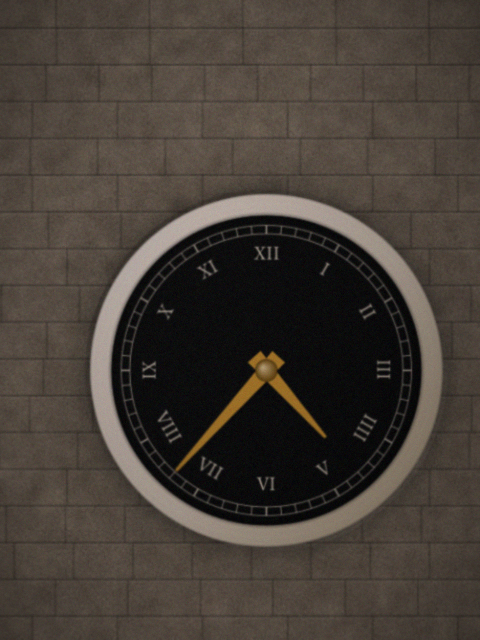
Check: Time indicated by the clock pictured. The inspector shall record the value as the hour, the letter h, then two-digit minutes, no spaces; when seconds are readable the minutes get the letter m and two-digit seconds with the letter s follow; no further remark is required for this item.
4h37
